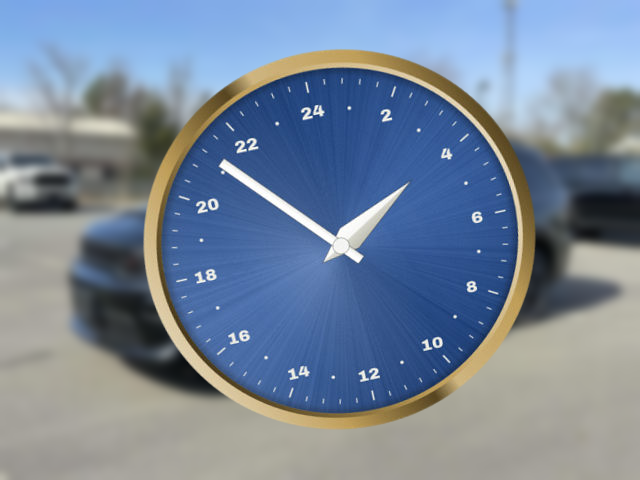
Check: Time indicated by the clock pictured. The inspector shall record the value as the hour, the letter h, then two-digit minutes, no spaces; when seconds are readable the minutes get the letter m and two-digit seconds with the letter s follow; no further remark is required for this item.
3h53
